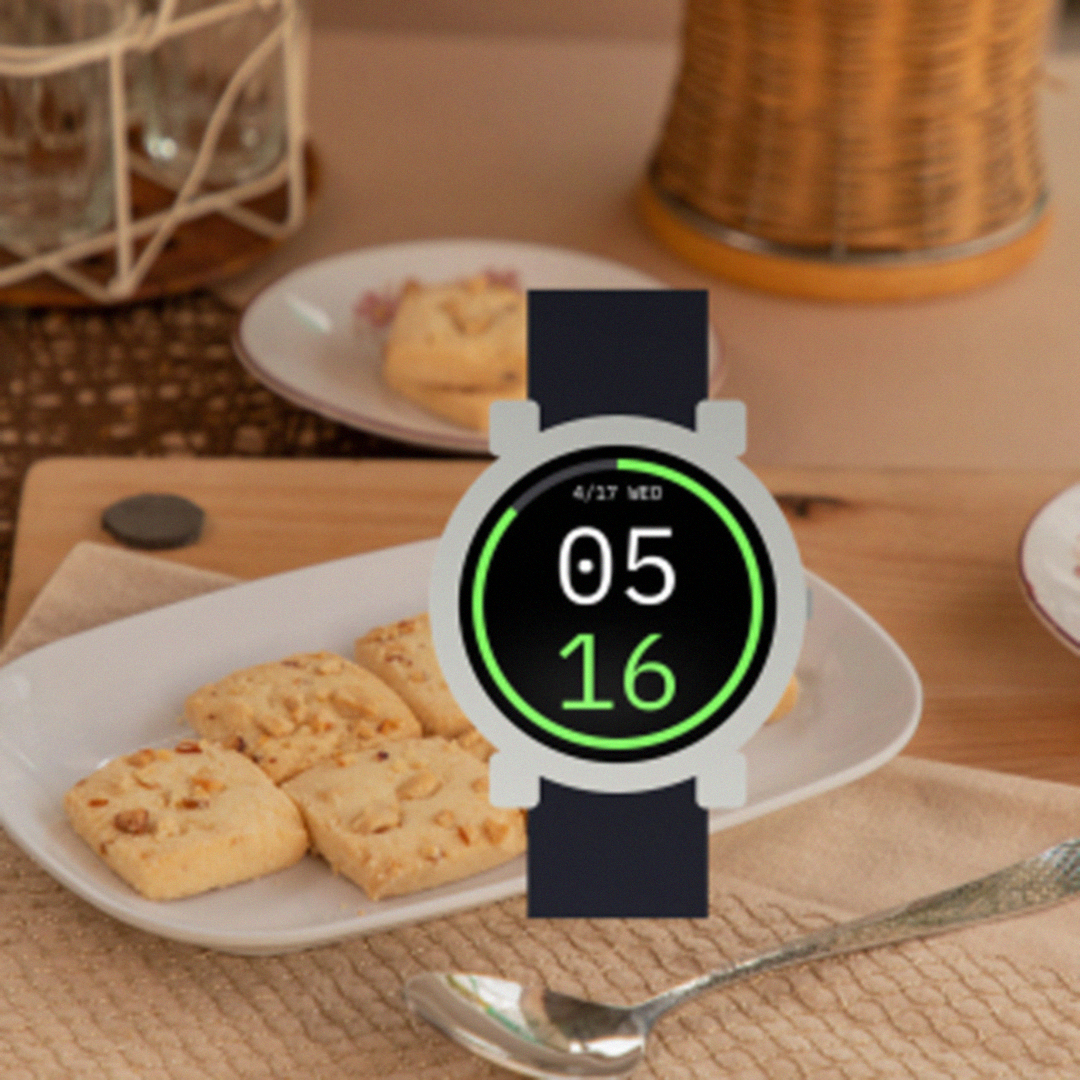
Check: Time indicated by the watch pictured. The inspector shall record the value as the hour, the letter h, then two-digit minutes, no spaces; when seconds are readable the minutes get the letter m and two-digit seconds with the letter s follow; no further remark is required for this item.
5h16
